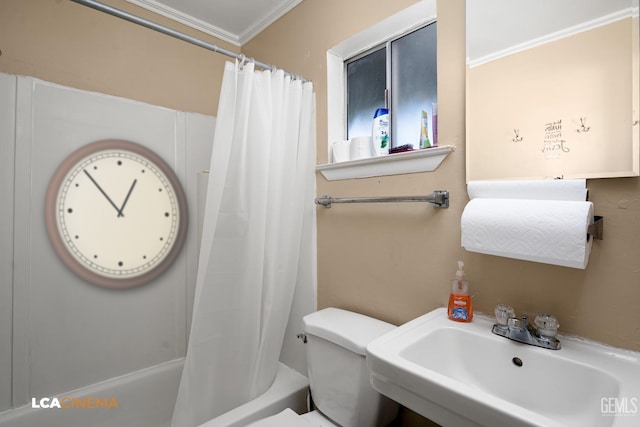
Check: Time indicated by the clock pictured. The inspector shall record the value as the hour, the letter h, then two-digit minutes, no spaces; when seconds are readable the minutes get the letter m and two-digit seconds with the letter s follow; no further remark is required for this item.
12h53
